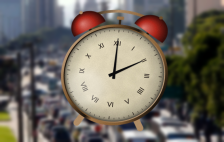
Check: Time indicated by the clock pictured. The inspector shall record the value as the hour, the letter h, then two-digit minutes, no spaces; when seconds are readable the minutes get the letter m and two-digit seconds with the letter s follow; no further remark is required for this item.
2h00
